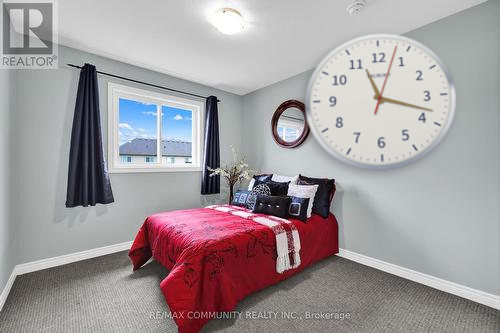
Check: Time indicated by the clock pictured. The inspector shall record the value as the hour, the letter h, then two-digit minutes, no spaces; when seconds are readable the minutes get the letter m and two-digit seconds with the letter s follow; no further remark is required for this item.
11h18m03s
